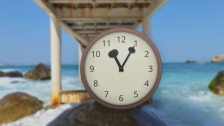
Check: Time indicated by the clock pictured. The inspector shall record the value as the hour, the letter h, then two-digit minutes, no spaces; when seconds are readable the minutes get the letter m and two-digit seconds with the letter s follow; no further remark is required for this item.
11h05
